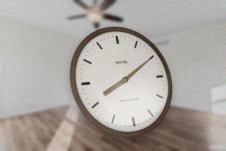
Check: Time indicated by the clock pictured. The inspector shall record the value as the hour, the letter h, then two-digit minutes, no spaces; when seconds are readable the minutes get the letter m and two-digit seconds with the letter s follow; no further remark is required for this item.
8h10
